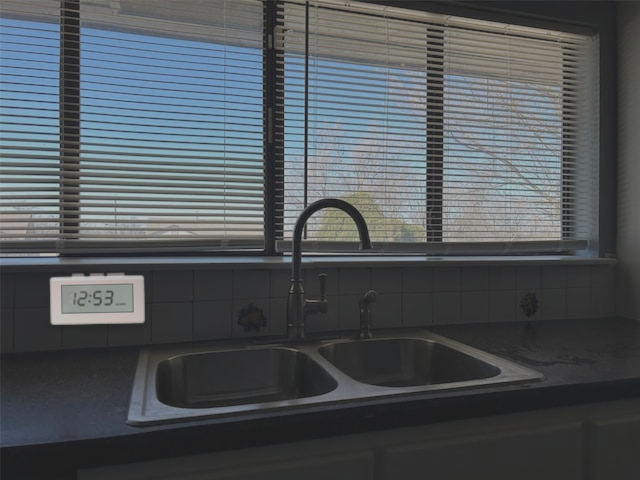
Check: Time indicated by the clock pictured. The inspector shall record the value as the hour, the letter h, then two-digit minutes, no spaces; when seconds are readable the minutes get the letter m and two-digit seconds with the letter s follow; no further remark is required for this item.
12h53
